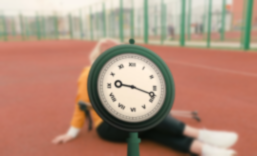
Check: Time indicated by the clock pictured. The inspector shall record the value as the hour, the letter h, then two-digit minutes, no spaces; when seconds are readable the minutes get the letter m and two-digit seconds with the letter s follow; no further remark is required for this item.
9h18
